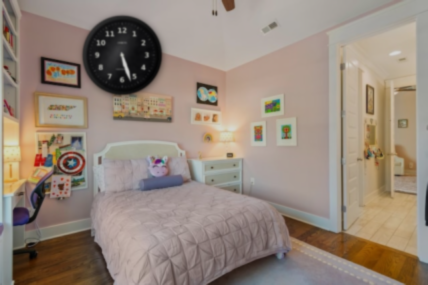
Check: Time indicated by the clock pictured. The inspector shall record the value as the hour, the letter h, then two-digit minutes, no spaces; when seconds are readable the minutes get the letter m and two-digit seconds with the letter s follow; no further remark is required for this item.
5h27
